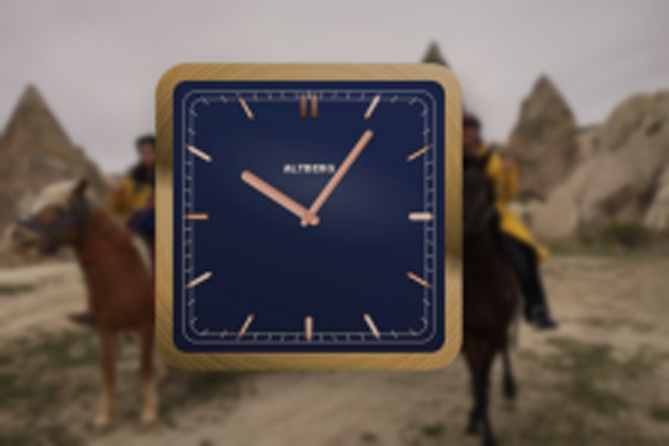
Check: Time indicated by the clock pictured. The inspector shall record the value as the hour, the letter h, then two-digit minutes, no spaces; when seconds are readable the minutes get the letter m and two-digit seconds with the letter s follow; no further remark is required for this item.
10h06
